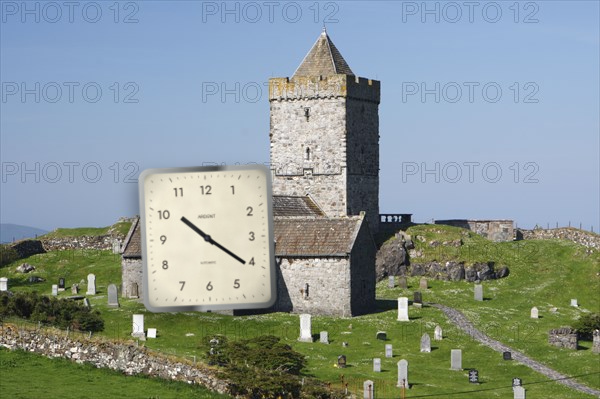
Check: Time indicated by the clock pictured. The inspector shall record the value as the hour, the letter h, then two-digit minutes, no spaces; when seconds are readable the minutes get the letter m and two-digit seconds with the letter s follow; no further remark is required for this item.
10h21
